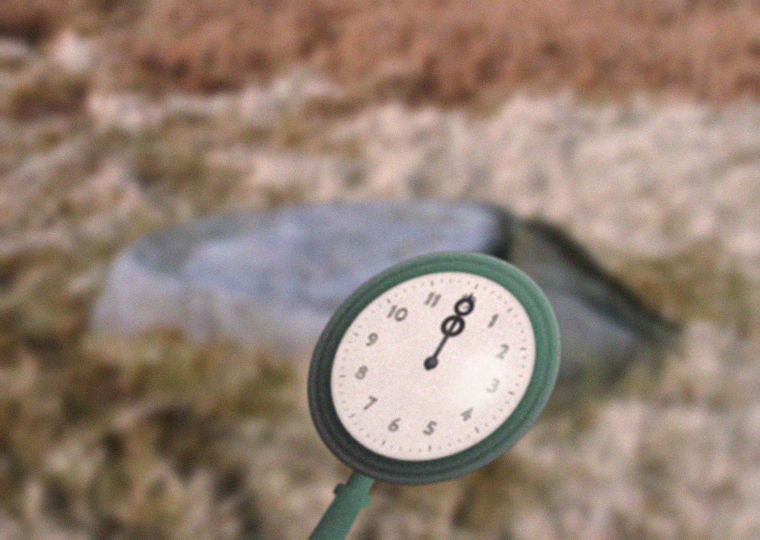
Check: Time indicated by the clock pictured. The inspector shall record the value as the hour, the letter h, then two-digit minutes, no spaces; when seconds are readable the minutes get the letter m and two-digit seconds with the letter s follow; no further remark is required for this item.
12h00
